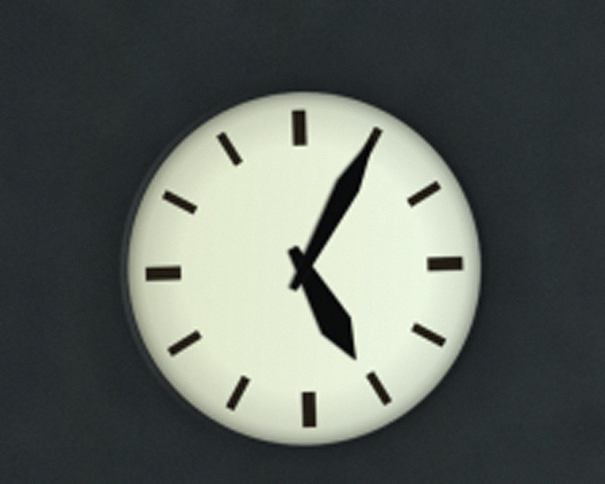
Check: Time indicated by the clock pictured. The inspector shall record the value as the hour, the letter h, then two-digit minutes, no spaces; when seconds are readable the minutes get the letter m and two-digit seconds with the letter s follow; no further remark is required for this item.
5h05
